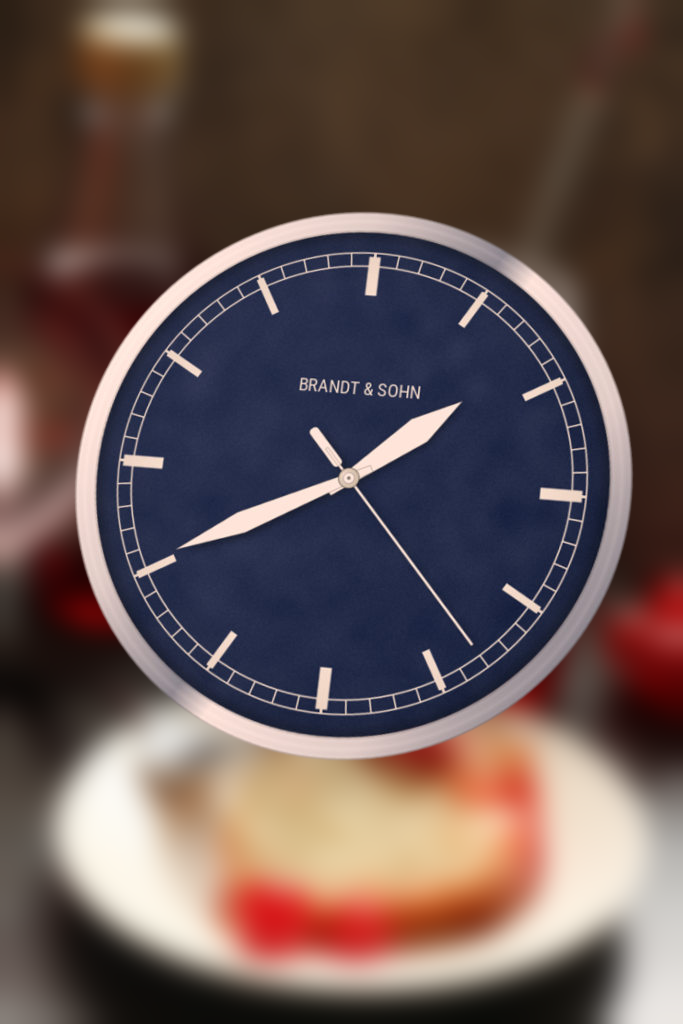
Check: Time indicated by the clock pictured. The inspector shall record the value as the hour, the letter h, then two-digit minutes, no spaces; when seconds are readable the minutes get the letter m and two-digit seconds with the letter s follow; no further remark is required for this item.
1h40m23s
